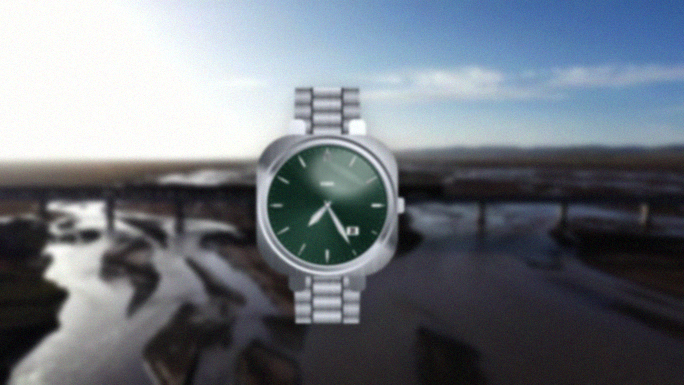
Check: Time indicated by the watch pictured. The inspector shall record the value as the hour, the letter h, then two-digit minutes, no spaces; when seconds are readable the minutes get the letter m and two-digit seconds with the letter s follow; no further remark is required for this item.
7h25
